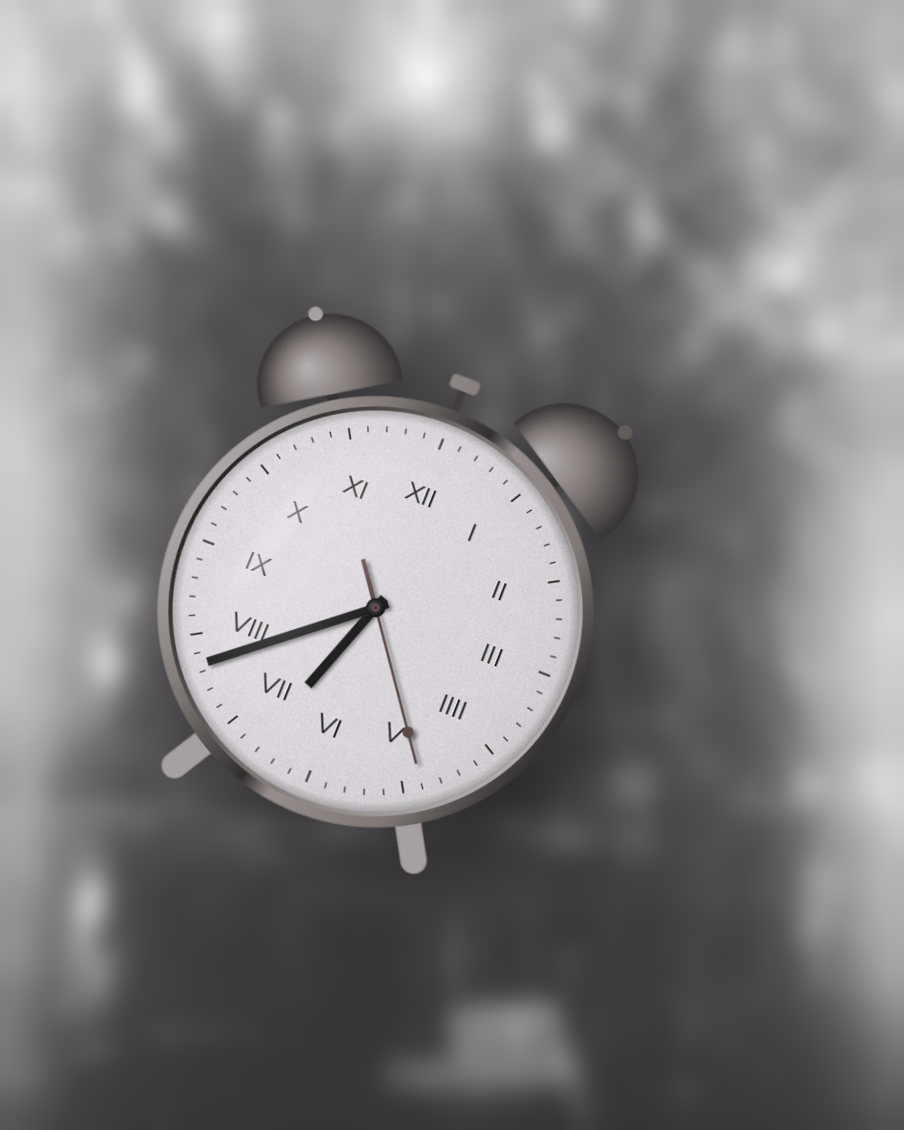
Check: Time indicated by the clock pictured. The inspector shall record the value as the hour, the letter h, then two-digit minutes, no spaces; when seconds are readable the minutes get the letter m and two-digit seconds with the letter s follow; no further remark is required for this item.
6h38m24s
